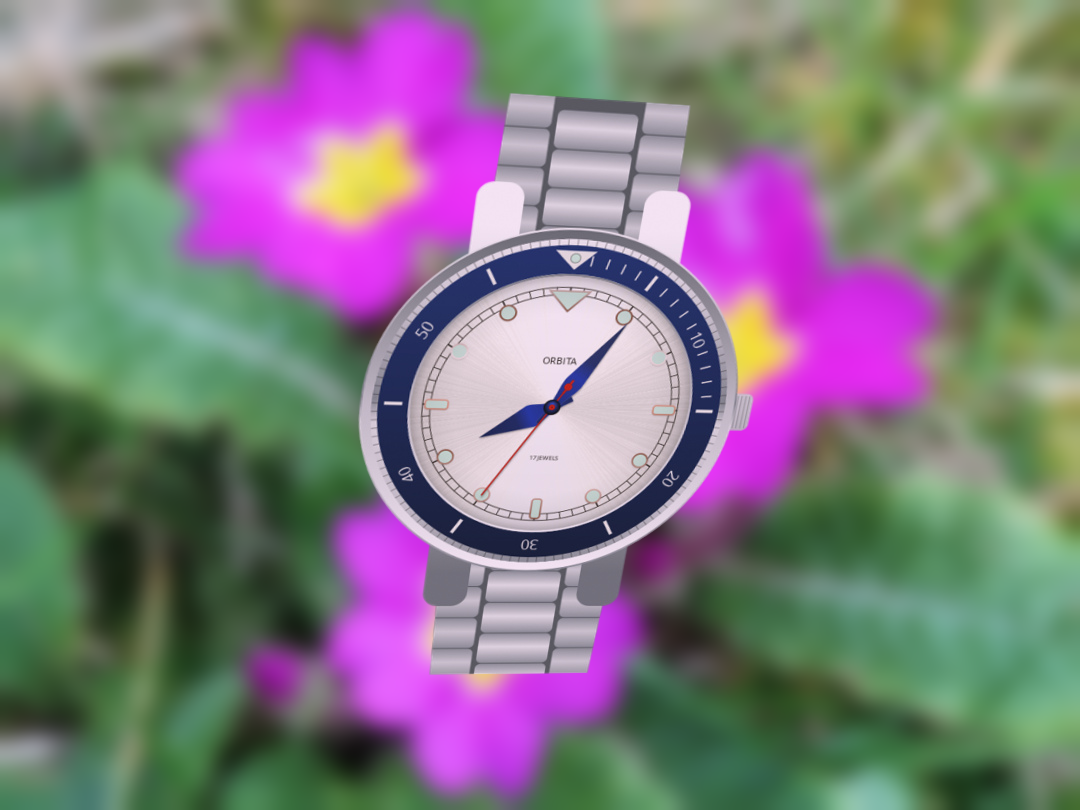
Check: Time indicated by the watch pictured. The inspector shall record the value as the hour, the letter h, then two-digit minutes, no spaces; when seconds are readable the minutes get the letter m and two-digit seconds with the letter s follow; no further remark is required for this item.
8h05m35s
